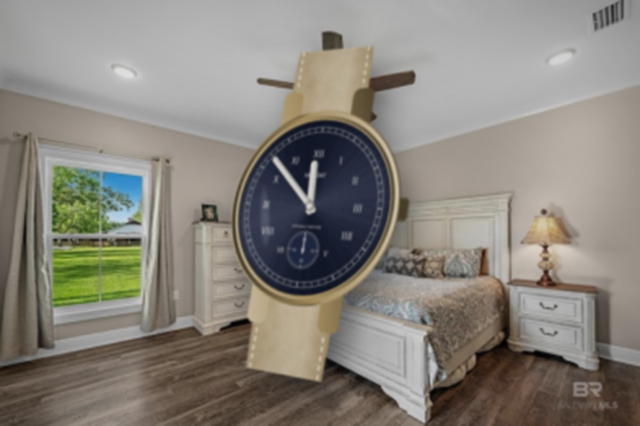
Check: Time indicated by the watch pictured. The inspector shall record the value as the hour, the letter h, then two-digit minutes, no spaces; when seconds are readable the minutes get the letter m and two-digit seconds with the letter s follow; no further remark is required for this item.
11h52
